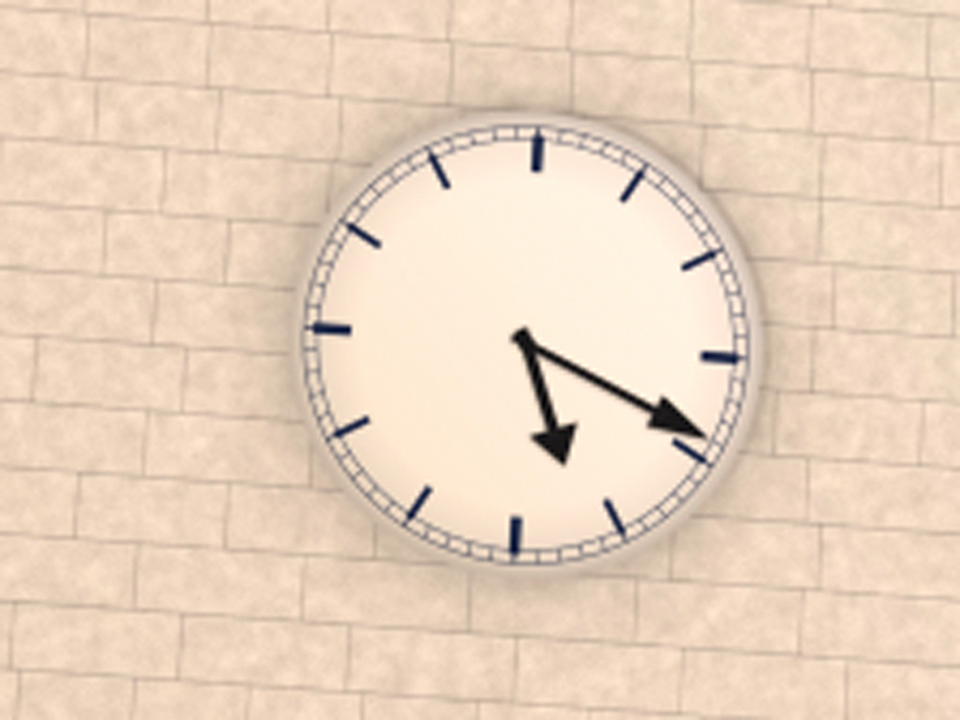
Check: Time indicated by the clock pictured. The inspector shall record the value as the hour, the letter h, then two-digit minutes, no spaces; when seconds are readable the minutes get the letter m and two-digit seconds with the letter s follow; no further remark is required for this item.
5h19
